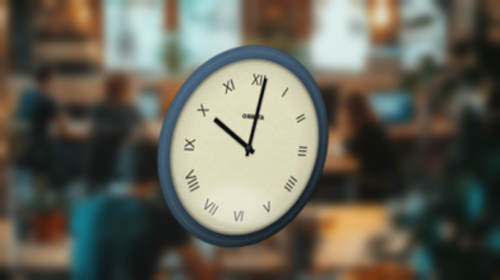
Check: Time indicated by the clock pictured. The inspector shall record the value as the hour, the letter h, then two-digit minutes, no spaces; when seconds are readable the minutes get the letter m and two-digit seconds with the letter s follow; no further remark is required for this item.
10h01
